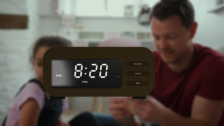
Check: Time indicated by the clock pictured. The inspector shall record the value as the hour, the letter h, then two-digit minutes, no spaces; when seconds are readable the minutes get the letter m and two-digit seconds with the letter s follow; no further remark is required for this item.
8h20
